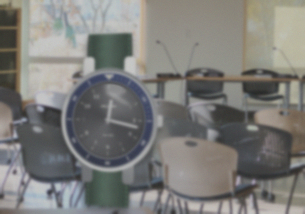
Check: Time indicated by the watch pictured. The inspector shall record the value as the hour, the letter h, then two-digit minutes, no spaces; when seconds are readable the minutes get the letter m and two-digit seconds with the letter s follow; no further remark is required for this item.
12h17
